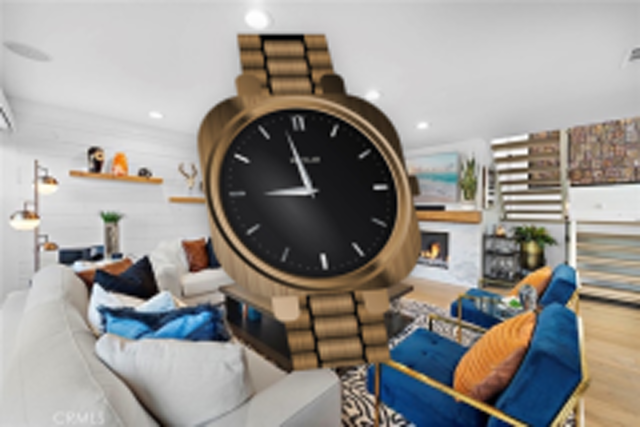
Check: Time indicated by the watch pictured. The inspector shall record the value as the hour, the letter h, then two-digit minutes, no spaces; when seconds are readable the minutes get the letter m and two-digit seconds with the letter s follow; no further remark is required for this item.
8h58
